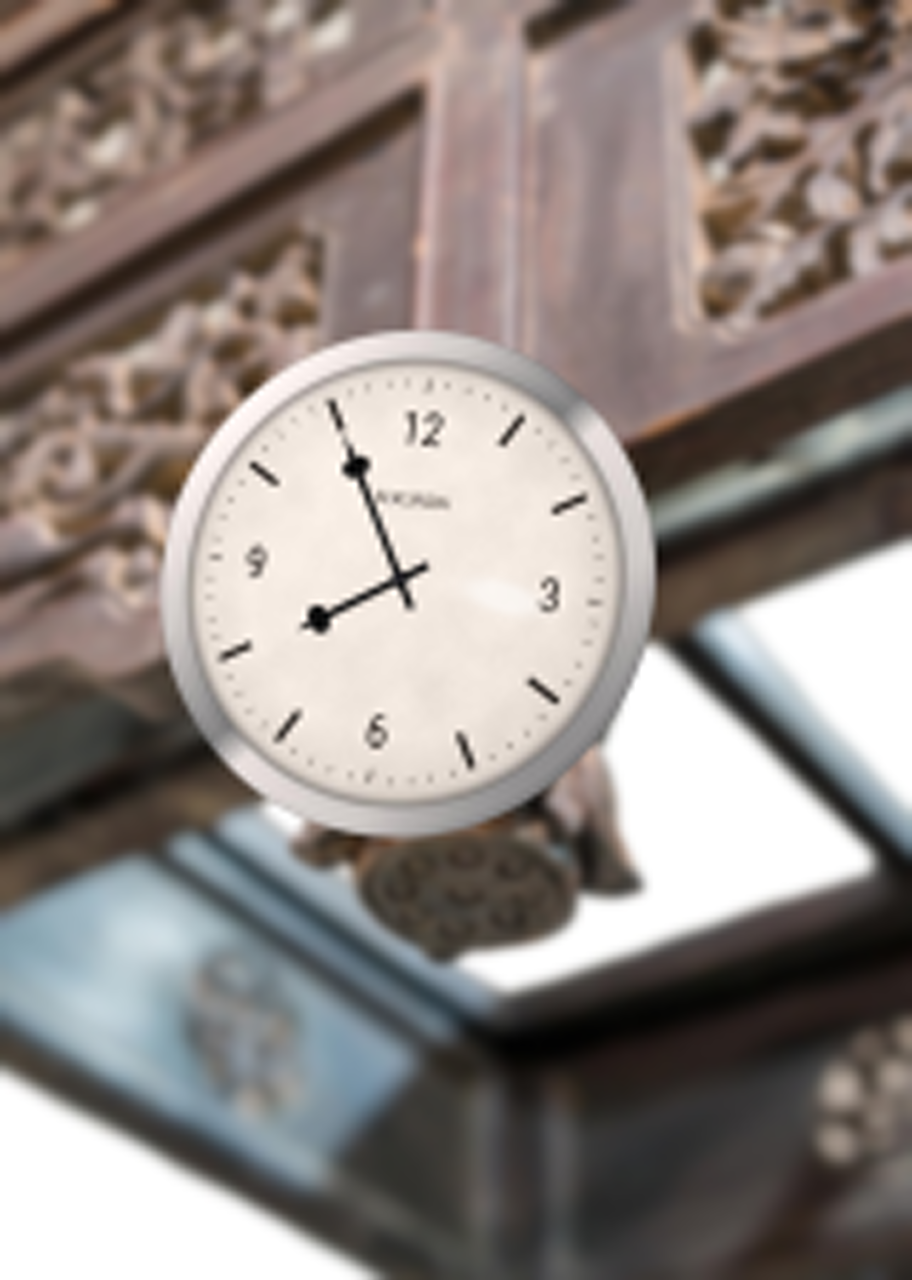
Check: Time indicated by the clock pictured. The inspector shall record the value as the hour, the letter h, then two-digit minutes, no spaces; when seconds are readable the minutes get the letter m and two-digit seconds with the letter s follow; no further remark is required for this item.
7h55
